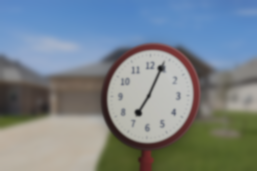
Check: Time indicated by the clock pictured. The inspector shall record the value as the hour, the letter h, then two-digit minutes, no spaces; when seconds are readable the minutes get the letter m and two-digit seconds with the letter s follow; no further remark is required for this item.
7h04
